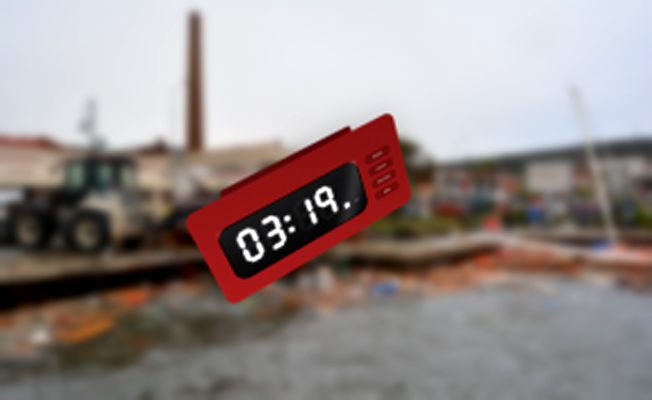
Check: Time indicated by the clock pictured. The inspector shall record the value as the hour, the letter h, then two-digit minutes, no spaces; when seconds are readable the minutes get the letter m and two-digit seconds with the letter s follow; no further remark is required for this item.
3h19
